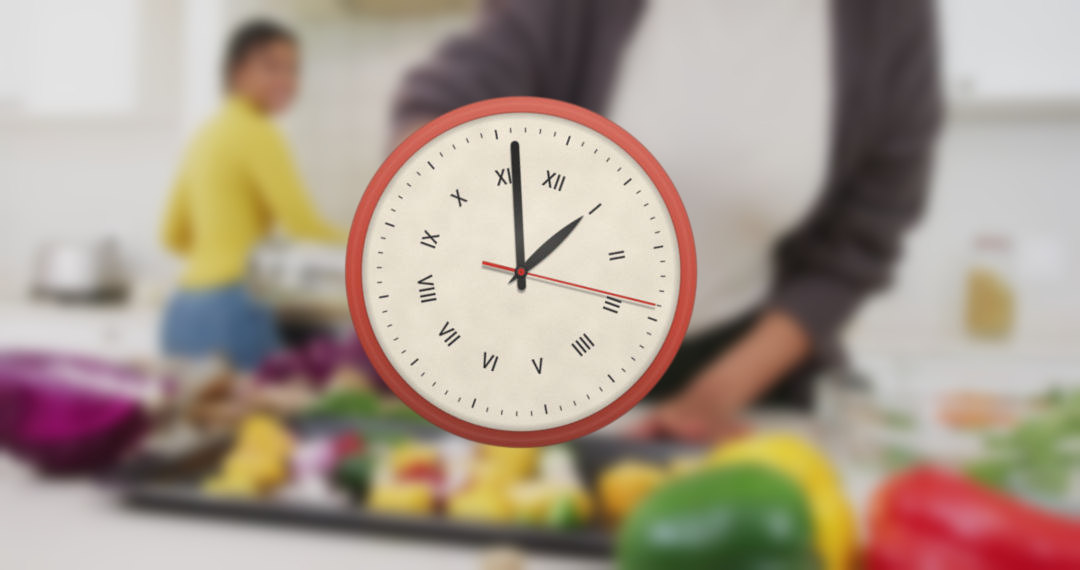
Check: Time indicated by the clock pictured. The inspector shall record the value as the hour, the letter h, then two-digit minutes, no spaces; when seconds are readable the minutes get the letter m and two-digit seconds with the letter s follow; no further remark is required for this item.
12h56m14s
